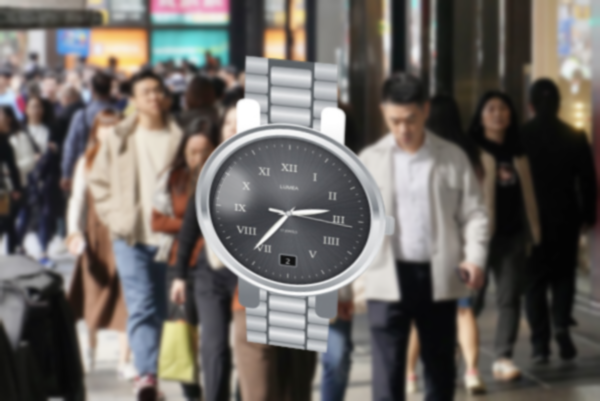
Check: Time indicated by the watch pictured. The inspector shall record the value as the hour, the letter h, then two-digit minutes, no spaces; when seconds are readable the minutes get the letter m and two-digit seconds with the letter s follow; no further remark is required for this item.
2h36m16s
